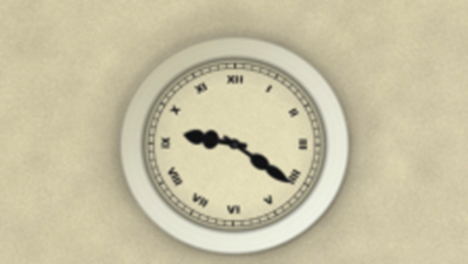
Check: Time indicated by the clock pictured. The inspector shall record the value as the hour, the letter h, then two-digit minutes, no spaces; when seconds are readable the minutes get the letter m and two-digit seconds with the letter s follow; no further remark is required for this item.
9h21
